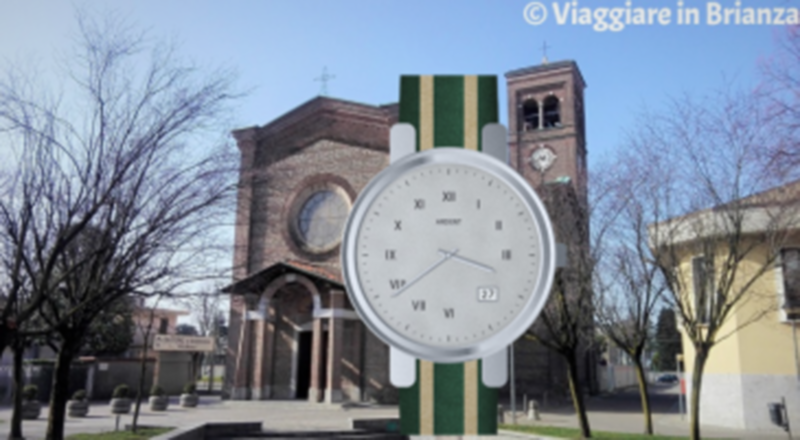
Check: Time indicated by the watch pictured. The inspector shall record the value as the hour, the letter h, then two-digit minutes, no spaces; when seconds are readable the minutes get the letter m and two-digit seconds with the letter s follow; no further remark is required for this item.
3h39
